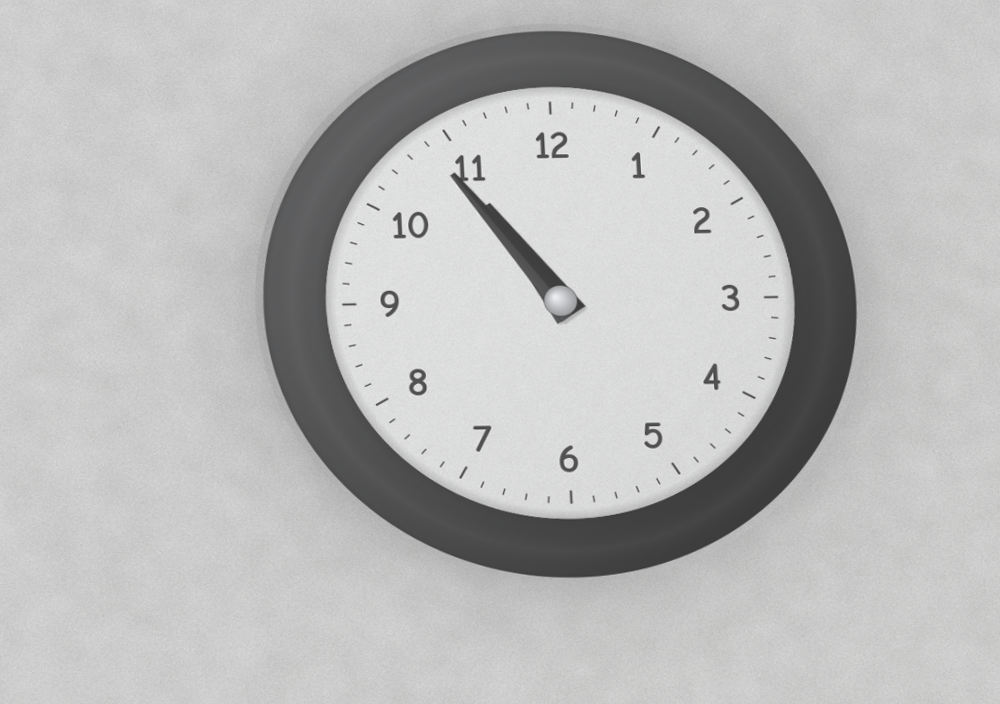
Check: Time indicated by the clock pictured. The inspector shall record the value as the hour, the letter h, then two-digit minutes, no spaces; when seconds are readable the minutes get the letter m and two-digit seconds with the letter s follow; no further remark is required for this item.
10h54
